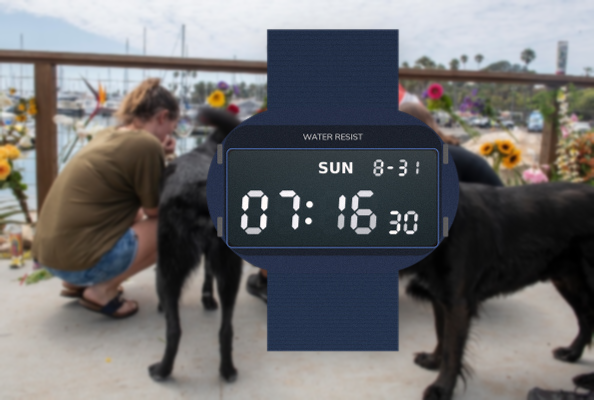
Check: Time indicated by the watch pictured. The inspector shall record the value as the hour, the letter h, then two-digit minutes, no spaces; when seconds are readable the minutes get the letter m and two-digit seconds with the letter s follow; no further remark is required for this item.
7h16m30s
